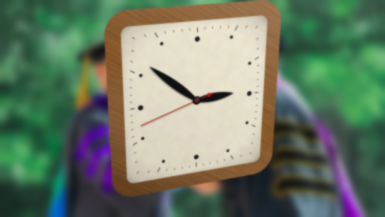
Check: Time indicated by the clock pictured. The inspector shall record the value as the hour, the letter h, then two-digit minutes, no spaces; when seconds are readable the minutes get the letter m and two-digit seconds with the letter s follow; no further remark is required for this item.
2h51m42s
